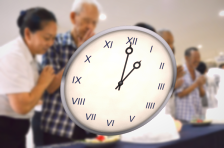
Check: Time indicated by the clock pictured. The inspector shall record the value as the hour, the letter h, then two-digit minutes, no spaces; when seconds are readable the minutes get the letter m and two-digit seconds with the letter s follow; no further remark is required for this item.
1h00
